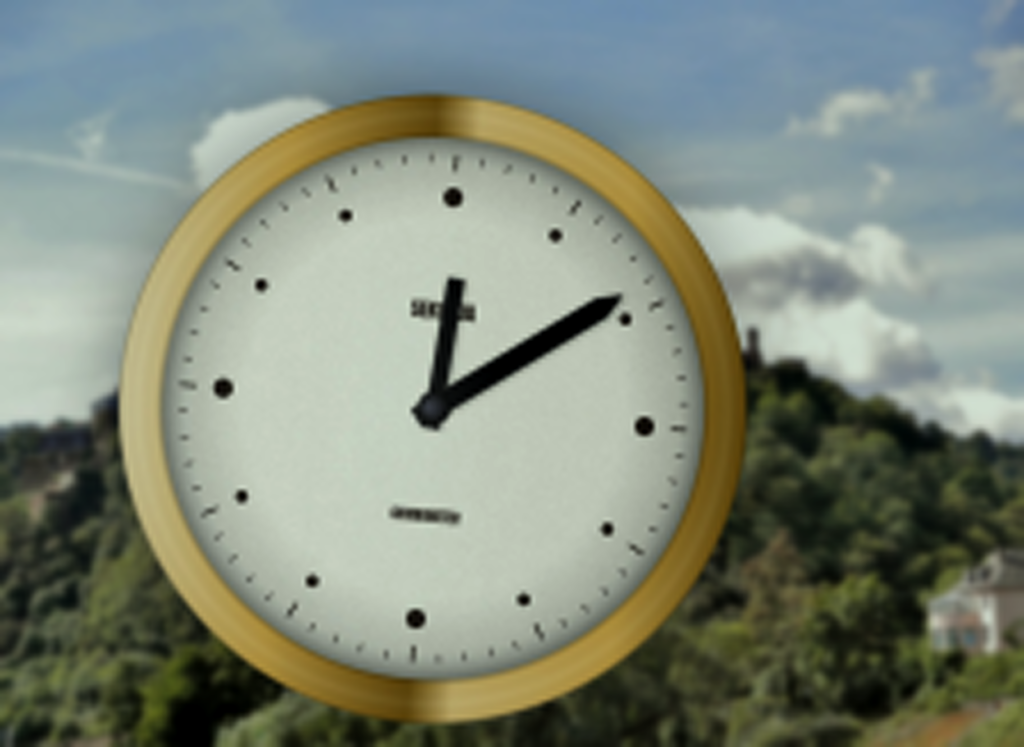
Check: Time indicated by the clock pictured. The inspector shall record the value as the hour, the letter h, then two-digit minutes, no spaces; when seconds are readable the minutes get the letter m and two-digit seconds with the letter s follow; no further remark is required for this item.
12h09
